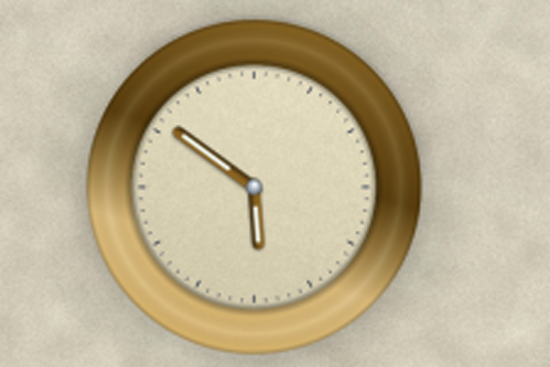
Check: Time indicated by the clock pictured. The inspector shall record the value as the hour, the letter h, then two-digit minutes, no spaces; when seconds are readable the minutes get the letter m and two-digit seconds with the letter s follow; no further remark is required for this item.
5h51
